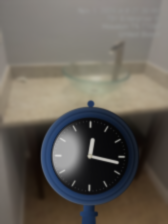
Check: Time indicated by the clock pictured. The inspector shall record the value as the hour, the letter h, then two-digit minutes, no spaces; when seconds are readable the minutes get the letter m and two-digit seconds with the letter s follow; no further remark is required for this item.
12h17
